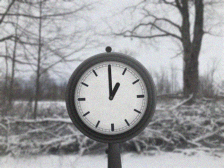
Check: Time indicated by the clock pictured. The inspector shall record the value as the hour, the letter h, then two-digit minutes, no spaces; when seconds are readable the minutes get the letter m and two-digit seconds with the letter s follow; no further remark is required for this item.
1h00
